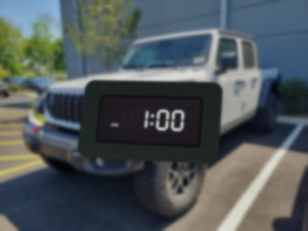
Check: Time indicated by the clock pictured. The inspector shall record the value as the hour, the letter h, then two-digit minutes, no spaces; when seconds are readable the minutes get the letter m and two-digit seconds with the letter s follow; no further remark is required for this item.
1h00
